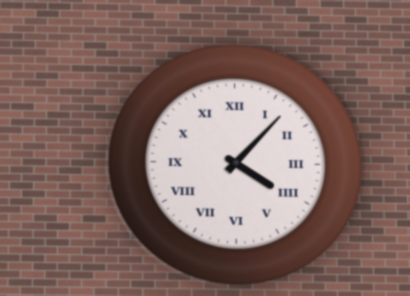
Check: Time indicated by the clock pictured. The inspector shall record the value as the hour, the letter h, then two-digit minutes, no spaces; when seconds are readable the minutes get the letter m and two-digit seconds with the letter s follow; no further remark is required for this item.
4h07
